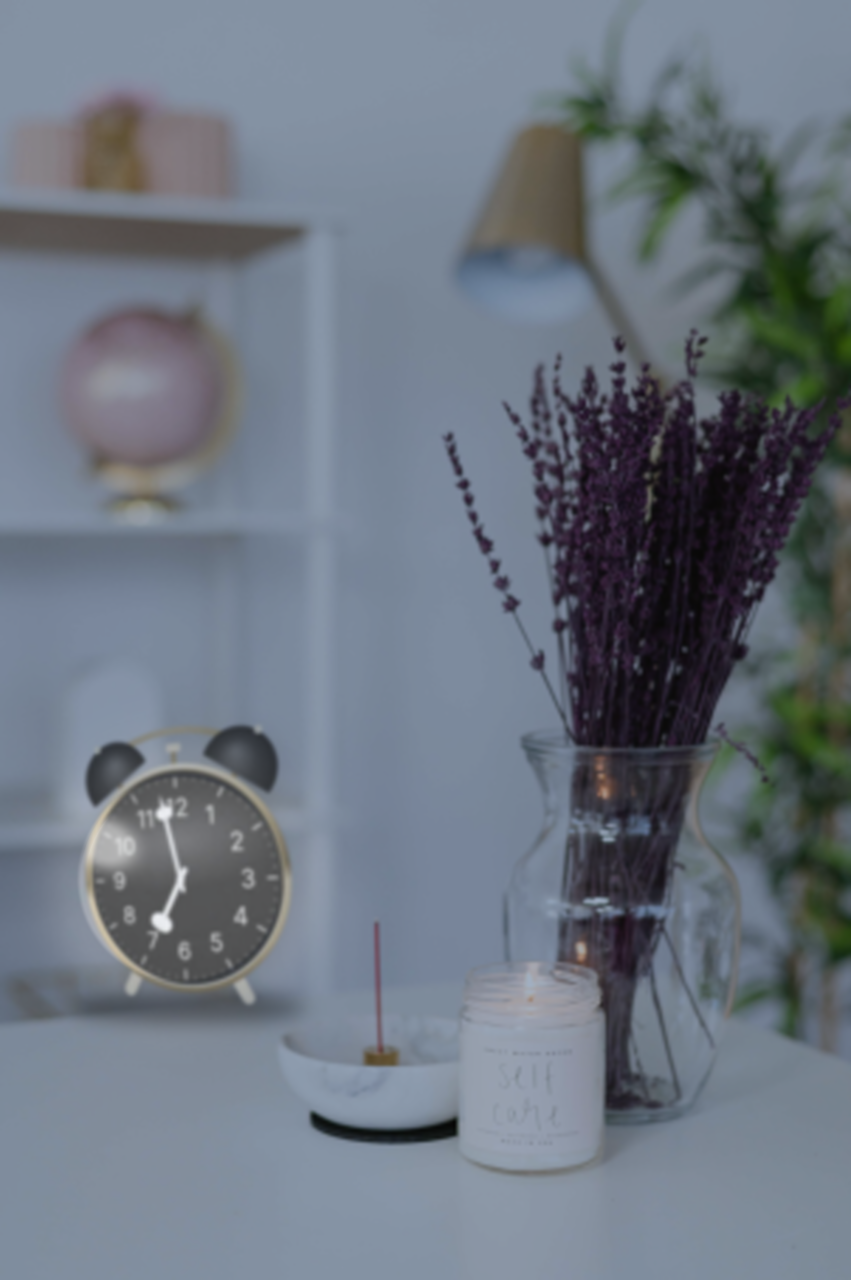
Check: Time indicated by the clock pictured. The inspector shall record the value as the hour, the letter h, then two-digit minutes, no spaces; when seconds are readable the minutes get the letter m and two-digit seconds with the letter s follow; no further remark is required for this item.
6h58
